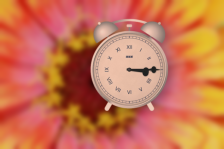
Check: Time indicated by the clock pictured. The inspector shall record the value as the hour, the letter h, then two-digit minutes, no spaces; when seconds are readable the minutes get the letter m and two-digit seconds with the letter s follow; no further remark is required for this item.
3h15
